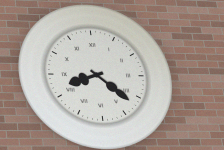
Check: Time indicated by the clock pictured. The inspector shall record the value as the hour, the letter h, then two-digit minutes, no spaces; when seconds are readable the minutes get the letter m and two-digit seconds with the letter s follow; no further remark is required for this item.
8h22
